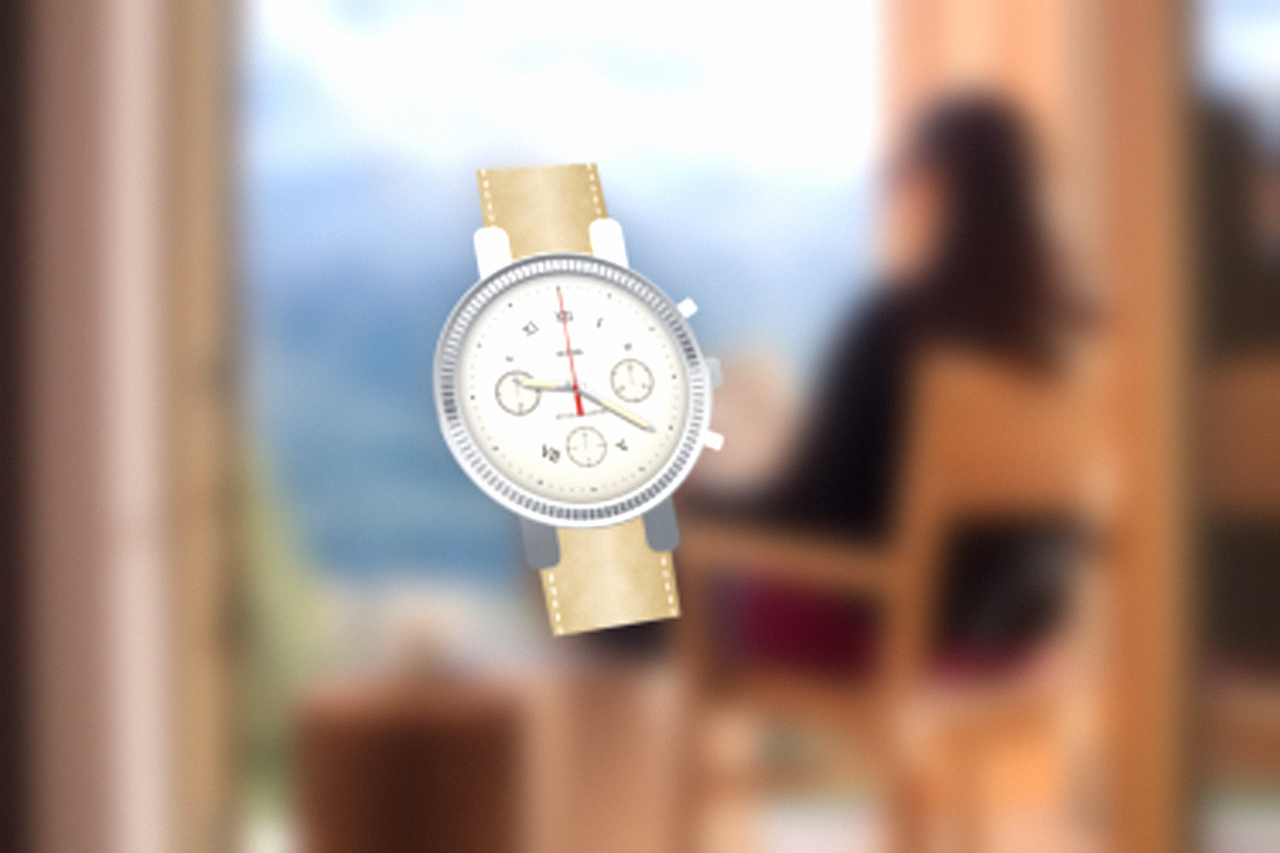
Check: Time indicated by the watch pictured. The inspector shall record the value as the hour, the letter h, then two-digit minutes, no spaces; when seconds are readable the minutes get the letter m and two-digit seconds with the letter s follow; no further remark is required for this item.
9h21
